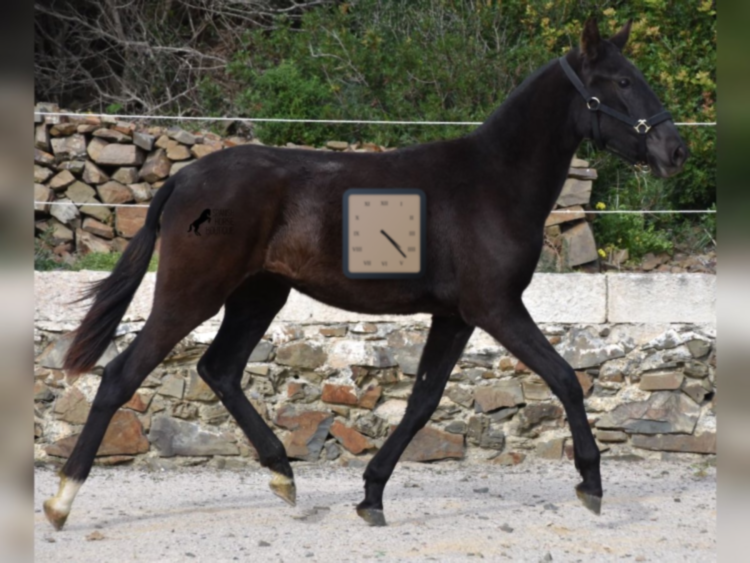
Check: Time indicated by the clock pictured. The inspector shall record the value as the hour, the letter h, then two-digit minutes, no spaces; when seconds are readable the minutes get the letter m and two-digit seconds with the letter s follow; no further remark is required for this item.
4h23
